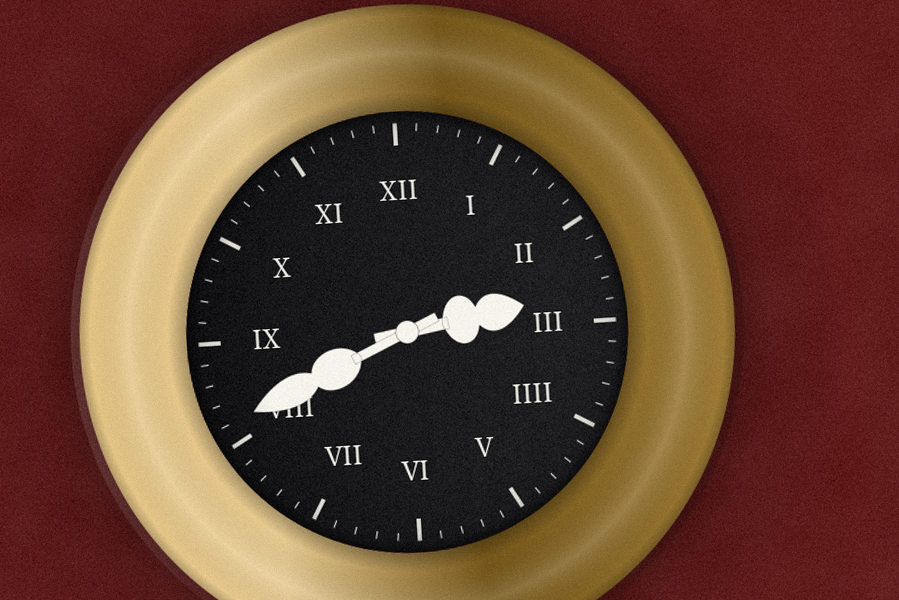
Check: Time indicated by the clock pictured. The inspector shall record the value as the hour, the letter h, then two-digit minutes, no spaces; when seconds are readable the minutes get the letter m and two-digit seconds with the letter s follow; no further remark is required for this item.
2h41
